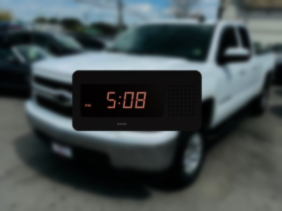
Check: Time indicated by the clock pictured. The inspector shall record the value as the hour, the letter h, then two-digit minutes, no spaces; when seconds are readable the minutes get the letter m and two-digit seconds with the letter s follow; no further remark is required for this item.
5h08
